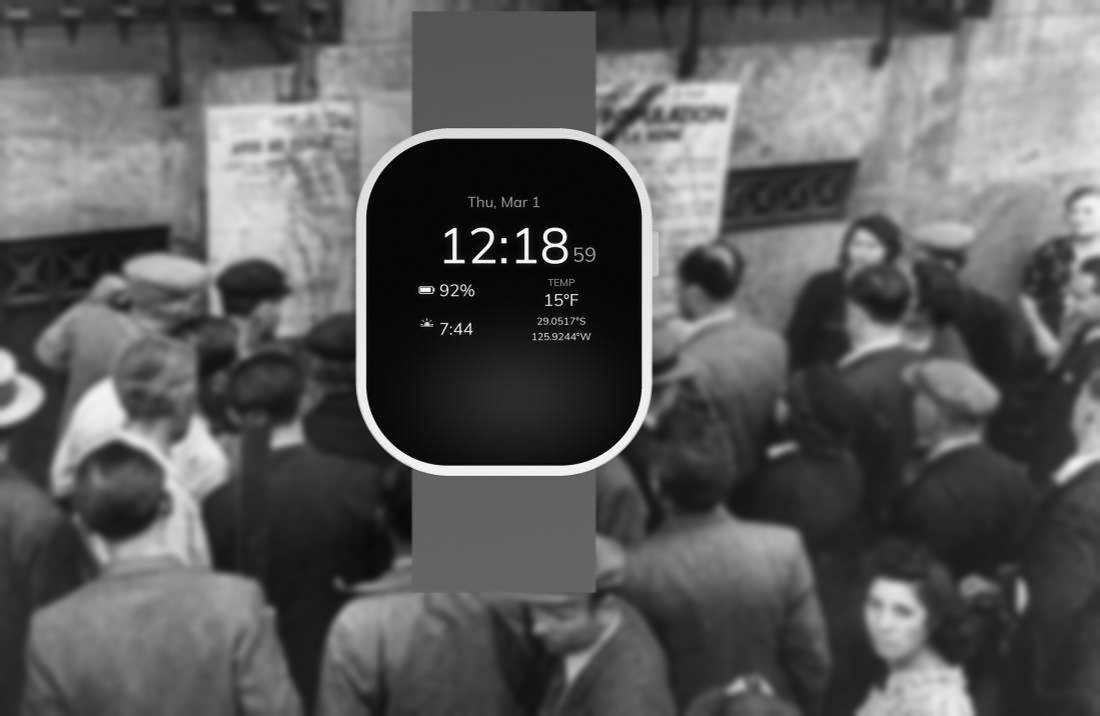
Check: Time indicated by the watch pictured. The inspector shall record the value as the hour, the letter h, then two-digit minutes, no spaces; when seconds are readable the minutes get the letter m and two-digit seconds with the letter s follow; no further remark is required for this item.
12h18m59s
